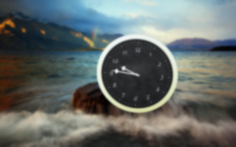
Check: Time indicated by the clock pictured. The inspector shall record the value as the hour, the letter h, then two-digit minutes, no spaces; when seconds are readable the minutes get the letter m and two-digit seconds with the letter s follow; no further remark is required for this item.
9h46
